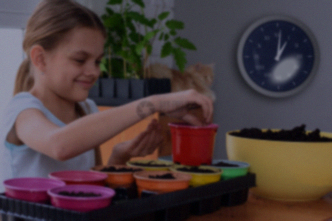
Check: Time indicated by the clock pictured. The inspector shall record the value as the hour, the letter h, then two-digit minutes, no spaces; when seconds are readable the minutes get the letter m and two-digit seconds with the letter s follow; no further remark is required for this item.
1h01
